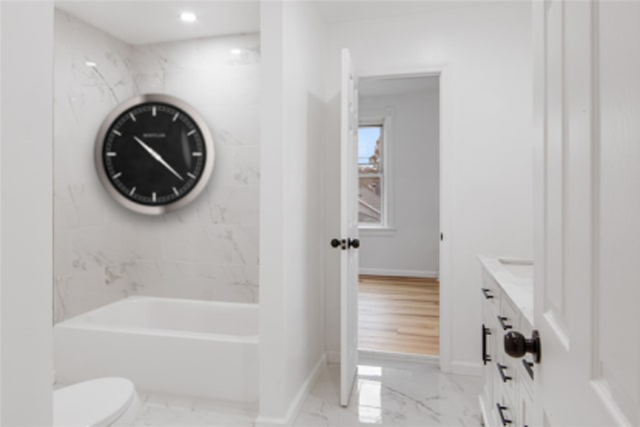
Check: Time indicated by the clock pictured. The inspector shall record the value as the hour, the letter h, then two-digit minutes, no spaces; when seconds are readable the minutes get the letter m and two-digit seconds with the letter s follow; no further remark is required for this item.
10h22
